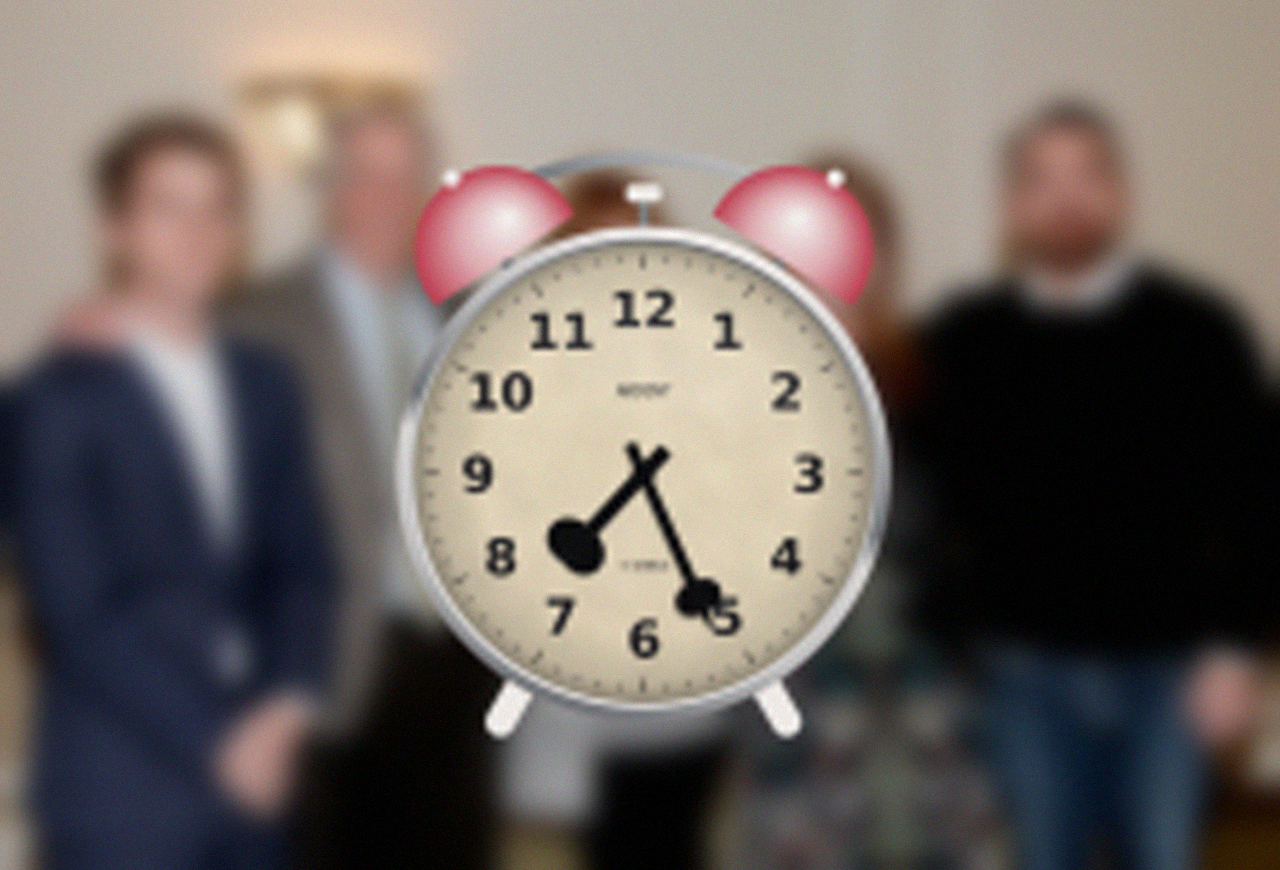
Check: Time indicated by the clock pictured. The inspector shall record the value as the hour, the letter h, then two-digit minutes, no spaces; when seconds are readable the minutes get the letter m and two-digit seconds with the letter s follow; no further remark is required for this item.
7h26
